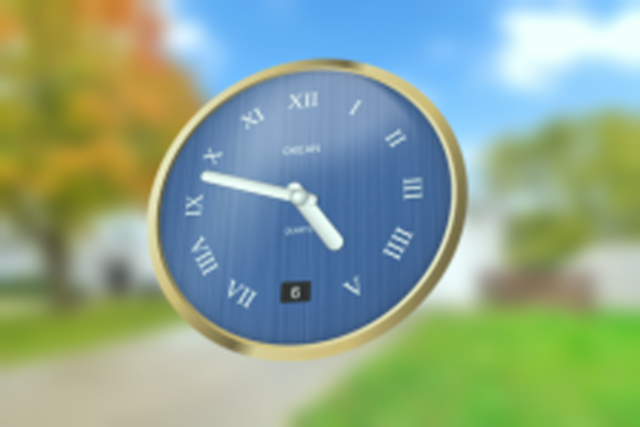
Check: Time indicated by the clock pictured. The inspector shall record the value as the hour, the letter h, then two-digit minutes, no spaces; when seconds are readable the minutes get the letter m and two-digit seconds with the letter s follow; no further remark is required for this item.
4h48
